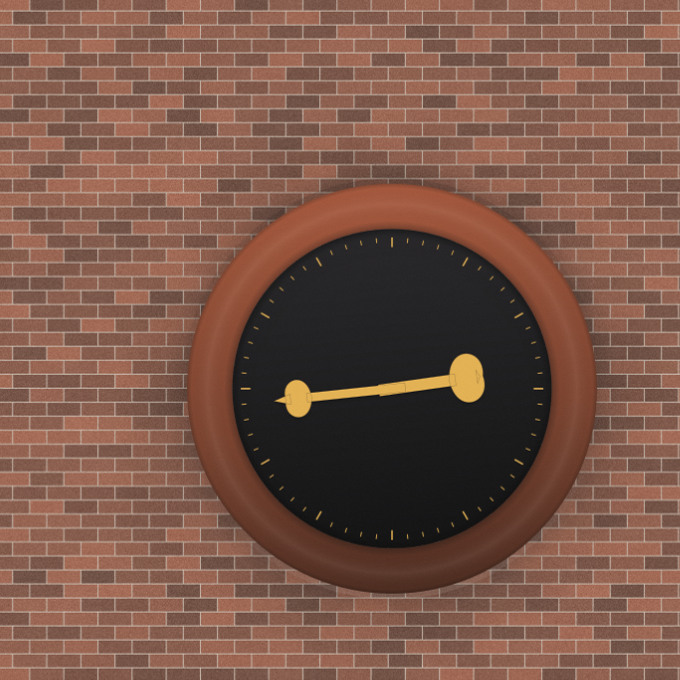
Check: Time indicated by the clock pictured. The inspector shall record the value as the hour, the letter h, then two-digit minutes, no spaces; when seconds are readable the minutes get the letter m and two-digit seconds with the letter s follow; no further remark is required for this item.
2h44
